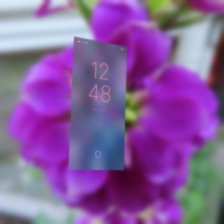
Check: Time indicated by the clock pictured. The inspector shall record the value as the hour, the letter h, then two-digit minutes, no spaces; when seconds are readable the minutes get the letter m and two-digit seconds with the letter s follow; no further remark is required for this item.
12h48
